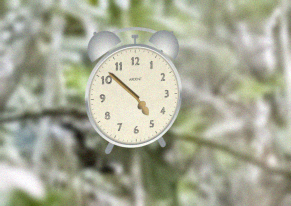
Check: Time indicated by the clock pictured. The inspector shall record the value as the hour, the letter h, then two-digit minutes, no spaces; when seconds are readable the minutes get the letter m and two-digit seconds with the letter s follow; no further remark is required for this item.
4h52
